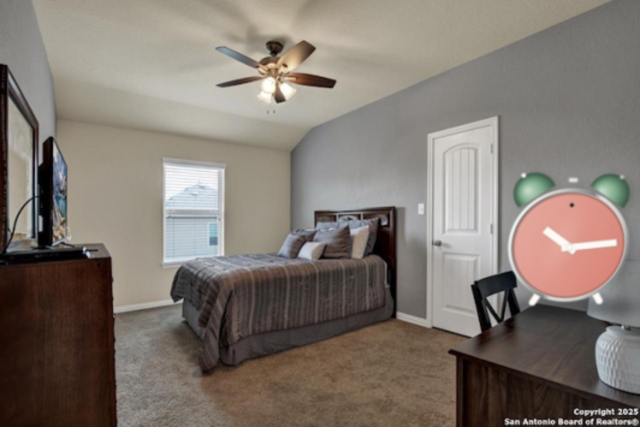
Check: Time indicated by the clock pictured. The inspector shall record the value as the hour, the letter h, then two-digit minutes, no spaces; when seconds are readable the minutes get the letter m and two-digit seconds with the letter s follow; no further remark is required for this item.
10h14
